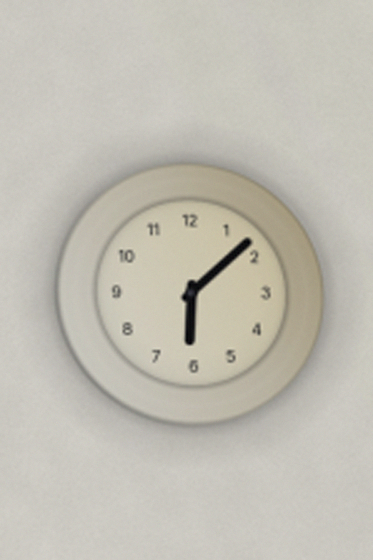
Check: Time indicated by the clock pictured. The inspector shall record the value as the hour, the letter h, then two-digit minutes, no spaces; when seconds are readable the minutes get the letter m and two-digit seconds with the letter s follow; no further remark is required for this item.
6h08
